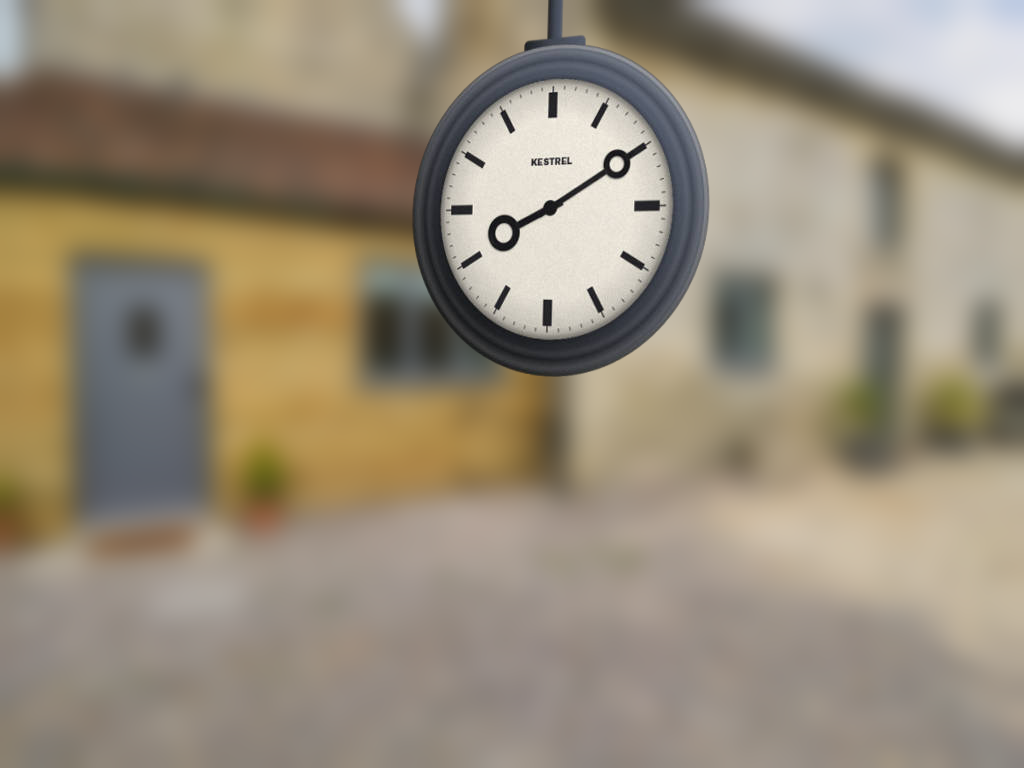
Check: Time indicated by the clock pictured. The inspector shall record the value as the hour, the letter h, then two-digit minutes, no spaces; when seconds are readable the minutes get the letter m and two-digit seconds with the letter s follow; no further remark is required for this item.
8h10
